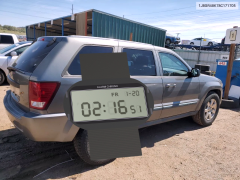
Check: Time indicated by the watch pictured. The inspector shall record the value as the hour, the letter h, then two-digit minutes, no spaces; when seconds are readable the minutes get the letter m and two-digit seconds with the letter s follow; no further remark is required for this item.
2h16m51s
